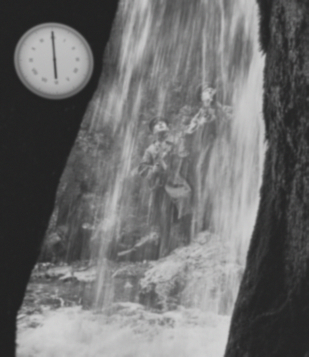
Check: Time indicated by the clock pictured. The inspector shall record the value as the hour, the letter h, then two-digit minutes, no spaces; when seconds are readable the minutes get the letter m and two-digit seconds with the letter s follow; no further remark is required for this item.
6h00
